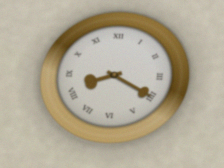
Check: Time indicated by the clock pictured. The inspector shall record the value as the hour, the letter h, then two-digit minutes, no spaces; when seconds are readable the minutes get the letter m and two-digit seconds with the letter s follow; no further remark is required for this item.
8h20
